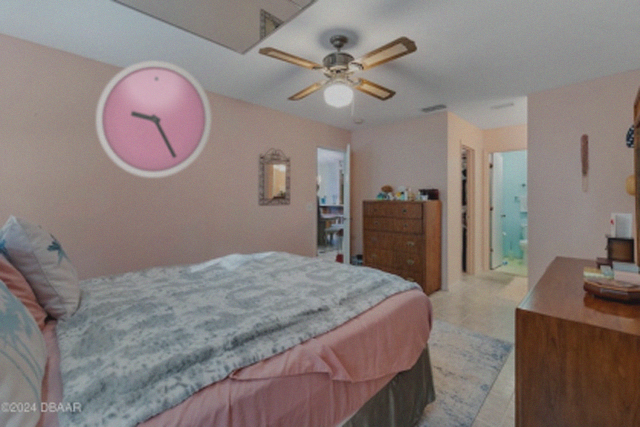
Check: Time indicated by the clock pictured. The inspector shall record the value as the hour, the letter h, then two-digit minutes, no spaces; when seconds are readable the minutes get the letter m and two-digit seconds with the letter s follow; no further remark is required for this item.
9h25
